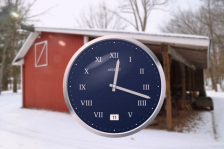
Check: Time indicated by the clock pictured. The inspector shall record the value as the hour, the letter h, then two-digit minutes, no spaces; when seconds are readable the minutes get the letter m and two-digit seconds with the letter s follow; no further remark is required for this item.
12h18
